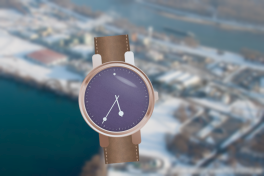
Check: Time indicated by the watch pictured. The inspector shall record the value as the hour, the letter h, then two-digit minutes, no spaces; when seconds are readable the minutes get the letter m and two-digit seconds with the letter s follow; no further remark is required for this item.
5h36
